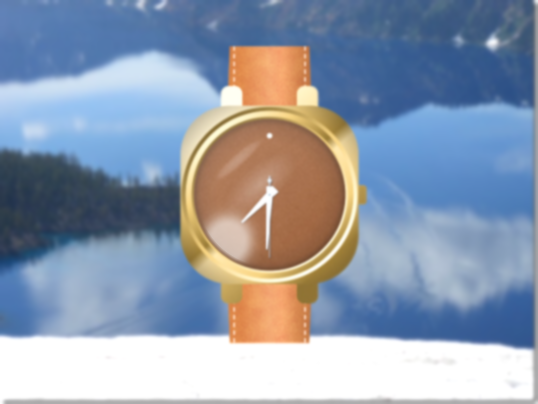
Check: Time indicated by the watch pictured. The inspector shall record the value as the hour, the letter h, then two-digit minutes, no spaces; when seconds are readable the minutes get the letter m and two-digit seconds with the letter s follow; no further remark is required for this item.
7h30m30s
